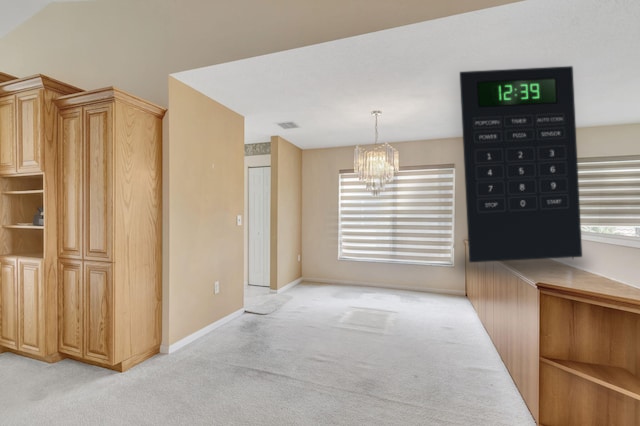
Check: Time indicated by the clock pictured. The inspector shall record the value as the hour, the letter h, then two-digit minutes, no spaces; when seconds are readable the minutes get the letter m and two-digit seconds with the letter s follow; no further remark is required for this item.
12h39
